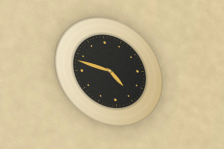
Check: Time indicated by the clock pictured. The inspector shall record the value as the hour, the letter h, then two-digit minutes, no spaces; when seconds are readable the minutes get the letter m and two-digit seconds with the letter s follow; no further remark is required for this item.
4h48
